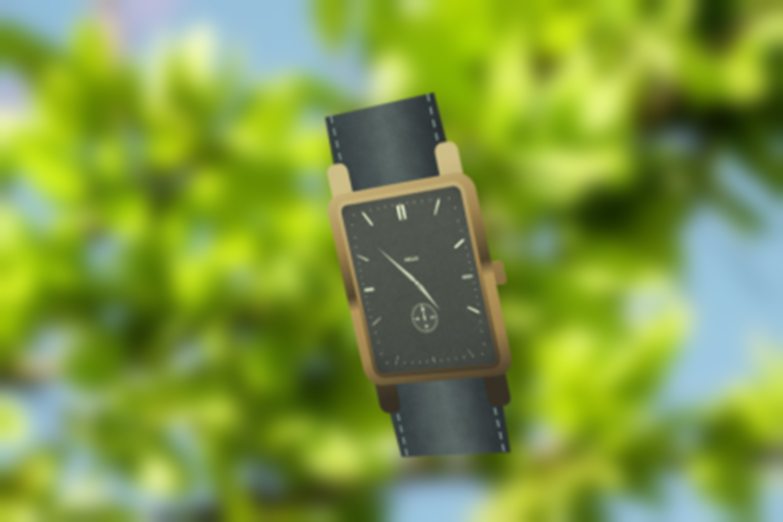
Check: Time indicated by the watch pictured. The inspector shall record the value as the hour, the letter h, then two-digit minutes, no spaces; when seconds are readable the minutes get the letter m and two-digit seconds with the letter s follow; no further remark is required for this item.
4h53
